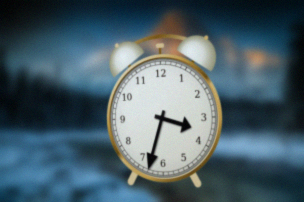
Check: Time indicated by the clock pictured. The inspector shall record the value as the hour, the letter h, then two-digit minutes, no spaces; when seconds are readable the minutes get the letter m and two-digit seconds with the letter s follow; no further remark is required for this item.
3h33
